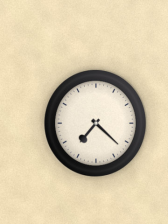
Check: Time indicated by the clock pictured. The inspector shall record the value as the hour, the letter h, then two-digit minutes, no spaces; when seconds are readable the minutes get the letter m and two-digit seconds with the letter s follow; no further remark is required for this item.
7h22
